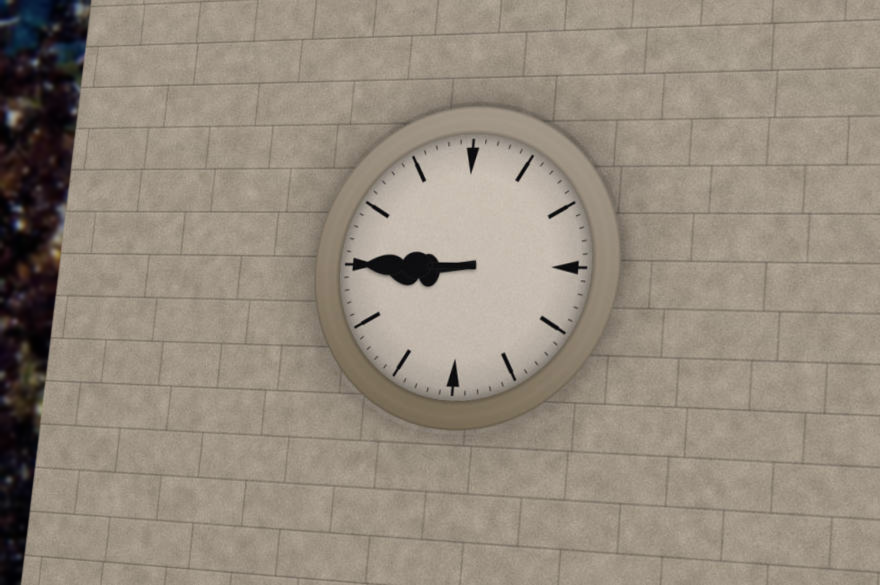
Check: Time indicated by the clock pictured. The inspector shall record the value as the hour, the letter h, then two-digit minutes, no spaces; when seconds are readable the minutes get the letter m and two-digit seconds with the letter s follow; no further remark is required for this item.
8h45
